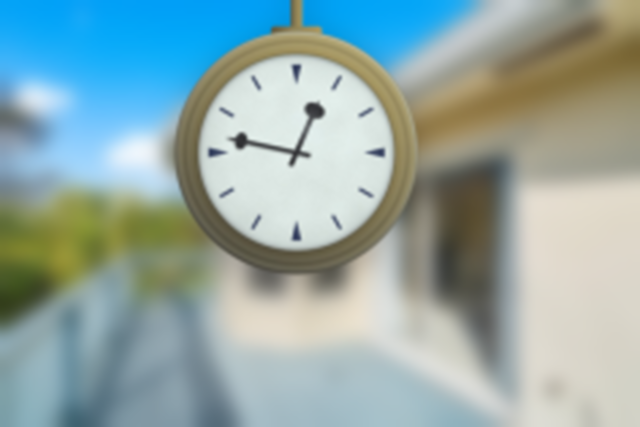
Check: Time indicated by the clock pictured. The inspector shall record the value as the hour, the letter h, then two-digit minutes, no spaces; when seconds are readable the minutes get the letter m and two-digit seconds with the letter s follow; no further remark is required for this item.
12h47
